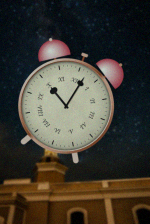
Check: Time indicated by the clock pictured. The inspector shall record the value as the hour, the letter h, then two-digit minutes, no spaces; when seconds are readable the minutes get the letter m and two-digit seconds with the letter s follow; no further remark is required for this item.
10h02
